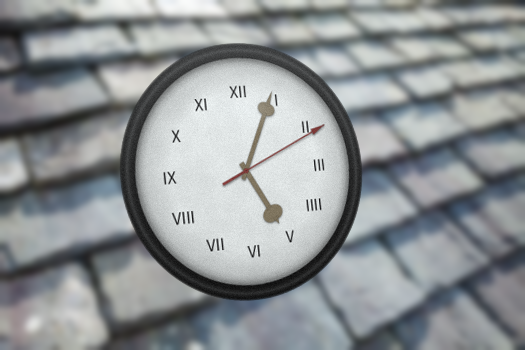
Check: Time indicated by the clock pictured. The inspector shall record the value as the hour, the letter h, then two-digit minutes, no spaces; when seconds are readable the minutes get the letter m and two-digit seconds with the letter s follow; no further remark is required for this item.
5h04m11s
